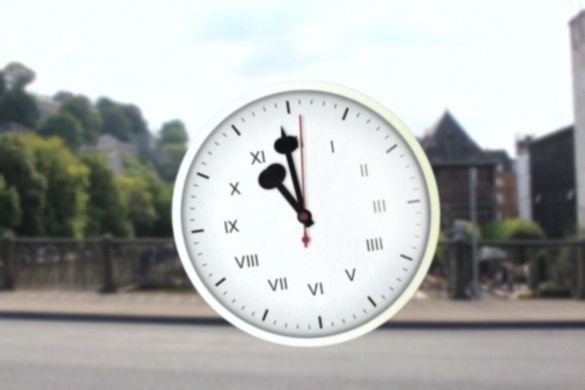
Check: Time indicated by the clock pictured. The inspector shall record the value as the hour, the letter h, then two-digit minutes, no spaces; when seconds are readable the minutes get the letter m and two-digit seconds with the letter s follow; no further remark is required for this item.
10h59m01s
